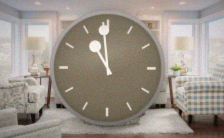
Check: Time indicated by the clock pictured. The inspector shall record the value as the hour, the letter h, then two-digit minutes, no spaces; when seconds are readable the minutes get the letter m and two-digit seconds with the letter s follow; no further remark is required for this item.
10h59
